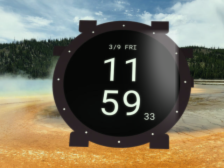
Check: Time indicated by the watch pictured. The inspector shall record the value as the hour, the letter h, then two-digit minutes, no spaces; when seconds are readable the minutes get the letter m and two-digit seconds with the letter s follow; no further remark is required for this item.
11h59m33s
